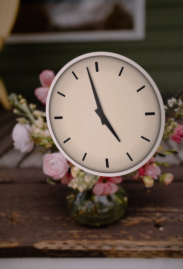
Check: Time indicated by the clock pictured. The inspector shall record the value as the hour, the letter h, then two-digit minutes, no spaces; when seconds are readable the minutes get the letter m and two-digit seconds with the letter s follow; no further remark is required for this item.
4h58
